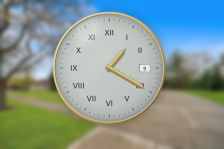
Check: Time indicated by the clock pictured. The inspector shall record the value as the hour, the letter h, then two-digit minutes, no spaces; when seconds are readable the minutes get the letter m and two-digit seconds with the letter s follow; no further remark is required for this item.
1h20
